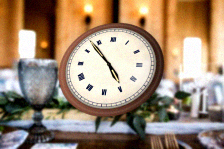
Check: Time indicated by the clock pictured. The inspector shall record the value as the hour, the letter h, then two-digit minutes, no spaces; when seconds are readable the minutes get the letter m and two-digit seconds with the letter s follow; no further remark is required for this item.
4h53
